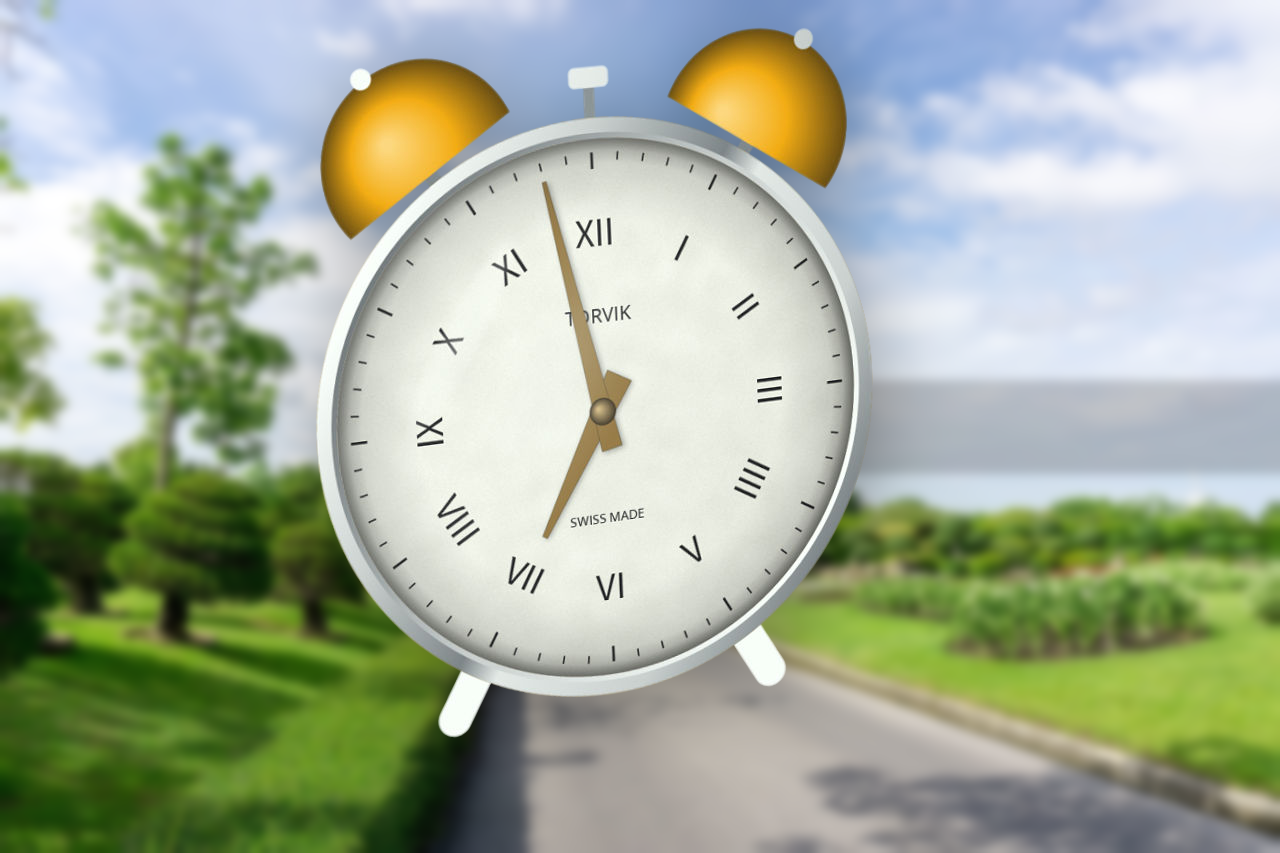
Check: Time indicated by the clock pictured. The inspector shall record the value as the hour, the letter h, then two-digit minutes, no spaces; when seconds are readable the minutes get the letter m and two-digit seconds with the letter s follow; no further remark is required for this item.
6h58
